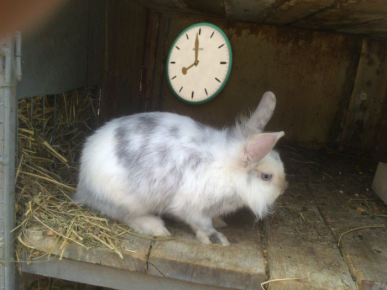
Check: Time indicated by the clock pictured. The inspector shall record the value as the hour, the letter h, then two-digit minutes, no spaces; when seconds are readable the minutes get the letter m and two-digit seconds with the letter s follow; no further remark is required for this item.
7h59
